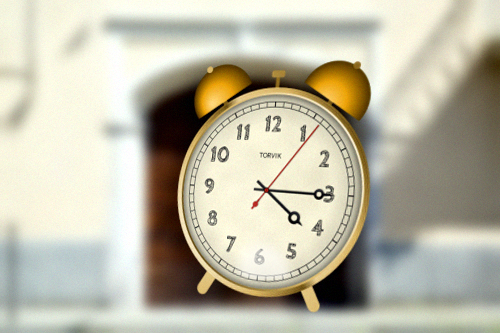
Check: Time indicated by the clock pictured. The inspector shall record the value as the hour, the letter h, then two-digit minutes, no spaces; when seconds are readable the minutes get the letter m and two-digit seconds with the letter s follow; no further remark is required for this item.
4h15m06s
